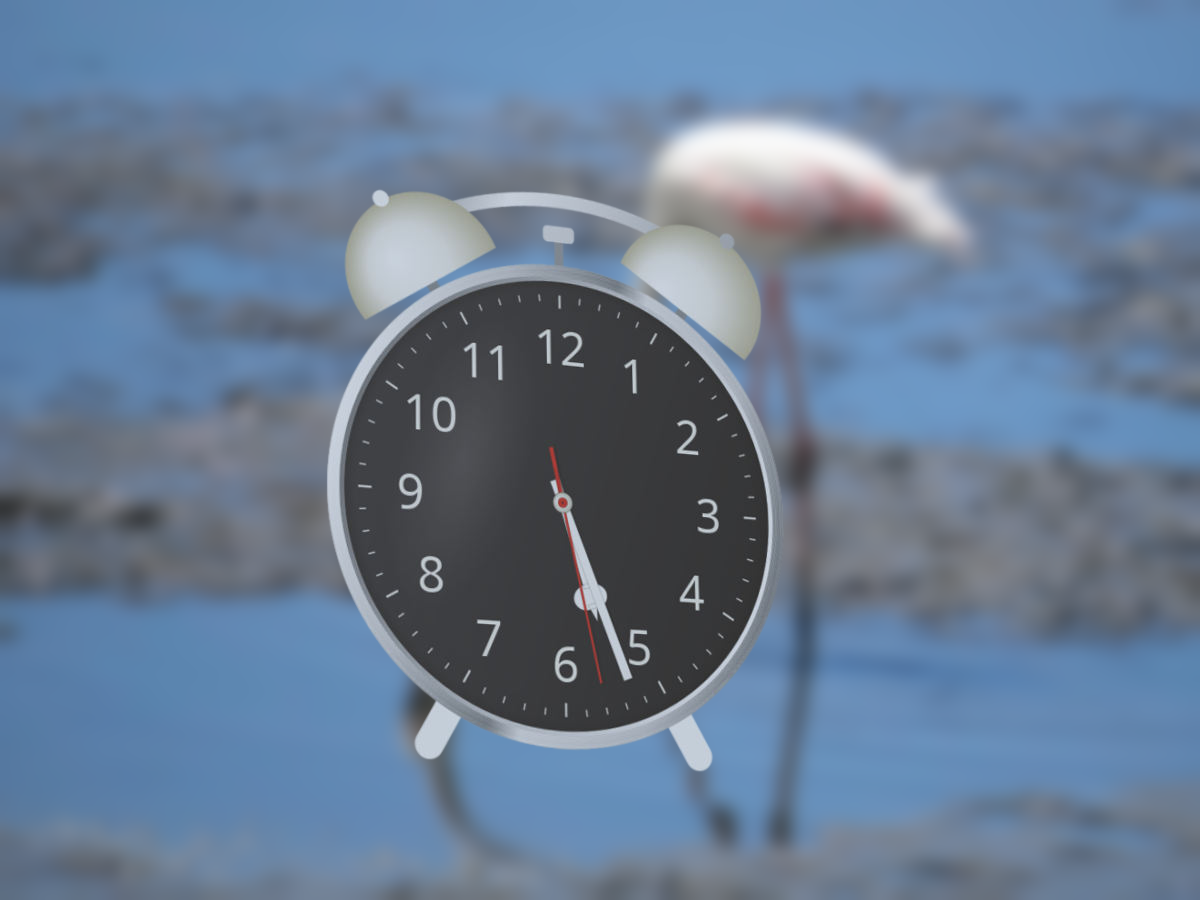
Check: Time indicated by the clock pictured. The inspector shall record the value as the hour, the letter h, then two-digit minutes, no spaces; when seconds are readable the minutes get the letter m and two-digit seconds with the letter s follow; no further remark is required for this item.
5h26m28s
